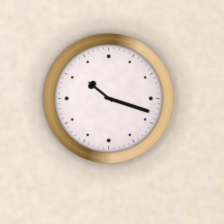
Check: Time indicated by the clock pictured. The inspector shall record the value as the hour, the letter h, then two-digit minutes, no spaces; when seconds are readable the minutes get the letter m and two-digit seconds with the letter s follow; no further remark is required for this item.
10h18
